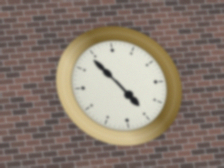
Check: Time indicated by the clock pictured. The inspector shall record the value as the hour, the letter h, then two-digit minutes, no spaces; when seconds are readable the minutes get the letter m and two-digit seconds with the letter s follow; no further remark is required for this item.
4h54
